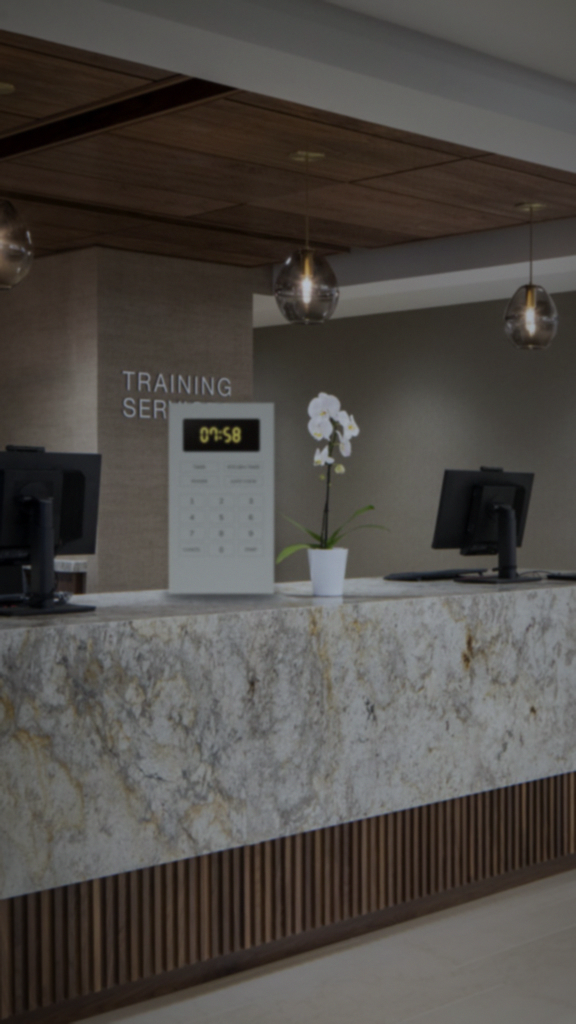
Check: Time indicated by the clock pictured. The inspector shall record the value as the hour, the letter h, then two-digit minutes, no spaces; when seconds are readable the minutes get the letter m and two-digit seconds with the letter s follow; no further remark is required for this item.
7h58
